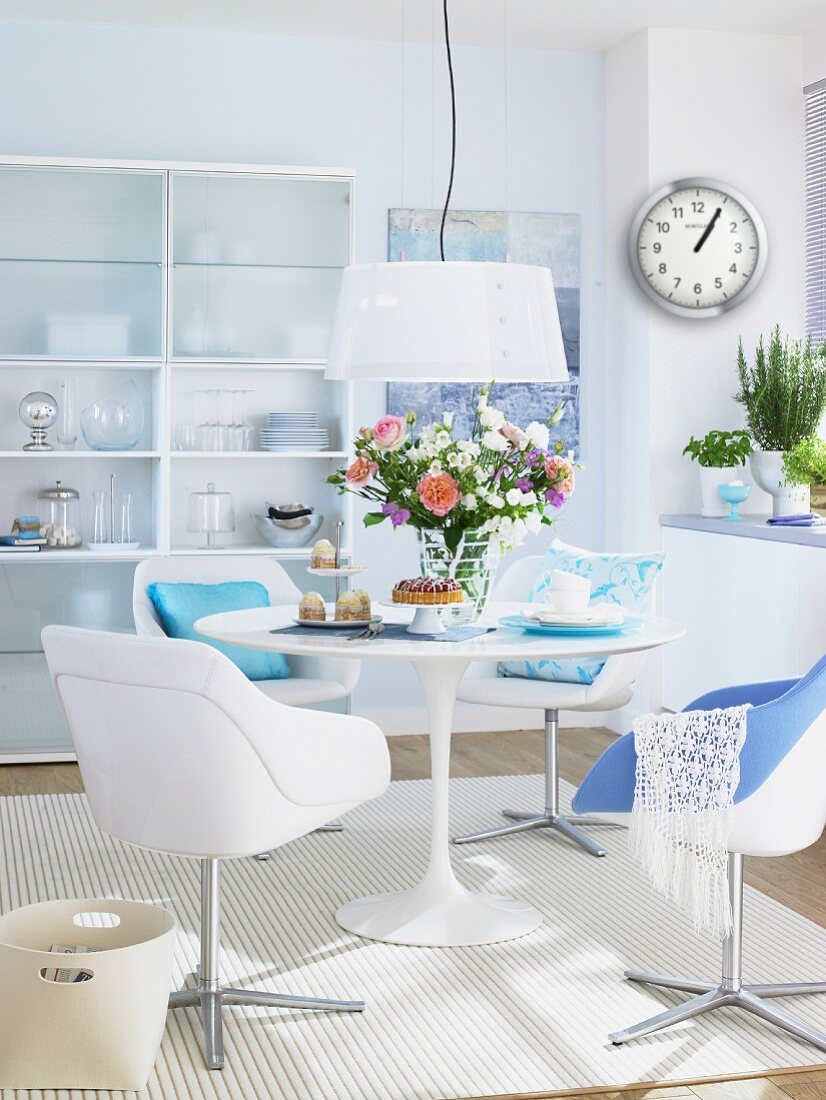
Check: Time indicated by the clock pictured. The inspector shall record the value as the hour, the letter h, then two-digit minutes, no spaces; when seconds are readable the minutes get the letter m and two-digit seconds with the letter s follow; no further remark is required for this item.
1h05
